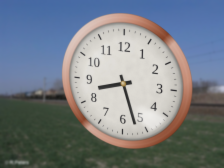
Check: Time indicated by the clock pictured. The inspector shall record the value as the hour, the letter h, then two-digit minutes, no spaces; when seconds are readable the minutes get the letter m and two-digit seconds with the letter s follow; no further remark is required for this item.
8h27
